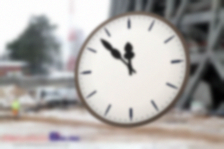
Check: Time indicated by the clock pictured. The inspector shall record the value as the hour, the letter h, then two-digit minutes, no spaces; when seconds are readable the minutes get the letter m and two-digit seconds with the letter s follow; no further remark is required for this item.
11h53
